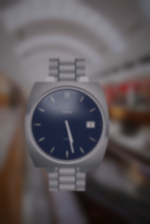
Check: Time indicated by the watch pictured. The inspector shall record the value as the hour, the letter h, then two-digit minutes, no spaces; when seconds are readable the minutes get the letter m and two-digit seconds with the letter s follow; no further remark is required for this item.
5h28
